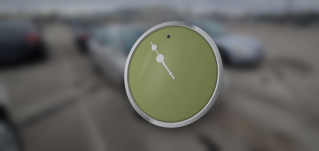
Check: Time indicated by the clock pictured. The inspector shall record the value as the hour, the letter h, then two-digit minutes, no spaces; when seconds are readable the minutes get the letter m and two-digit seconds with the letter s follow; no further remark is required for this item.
10h55
